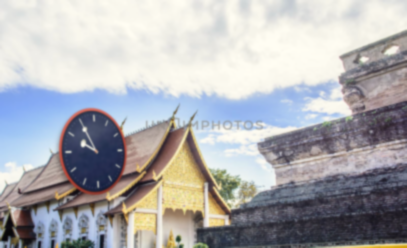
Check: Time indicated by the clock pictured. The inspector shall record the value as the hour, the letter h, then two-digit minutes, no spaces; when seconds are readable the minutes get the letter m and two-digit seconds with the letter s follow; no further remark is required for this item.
9h55
